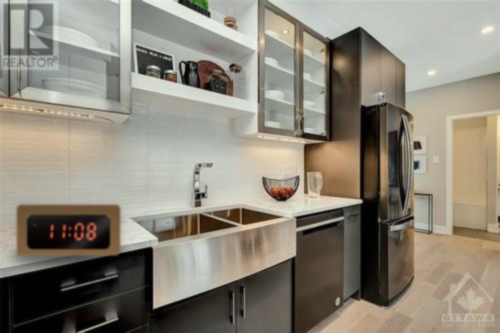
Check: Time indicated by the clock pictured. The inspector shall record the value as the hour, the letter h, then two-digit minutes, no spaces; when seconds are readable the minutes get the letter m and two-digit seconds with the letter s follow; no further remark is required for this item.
11h08
